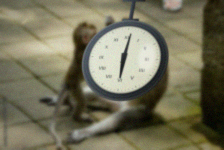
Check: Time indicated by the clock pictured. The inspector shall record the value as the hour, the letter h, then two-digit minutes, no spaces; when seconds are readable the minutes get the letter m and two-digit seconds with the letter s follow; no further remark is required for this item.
6h01
